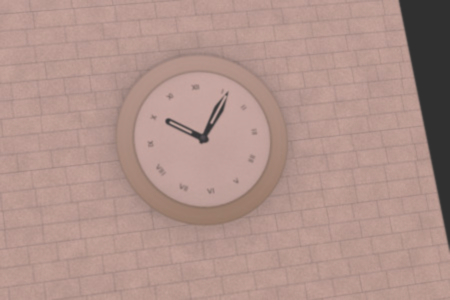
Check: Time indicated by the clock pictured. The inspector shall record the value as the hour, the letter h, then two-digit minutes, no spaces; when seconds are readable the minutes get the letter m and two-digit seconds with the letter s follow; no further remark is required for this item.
10h06
